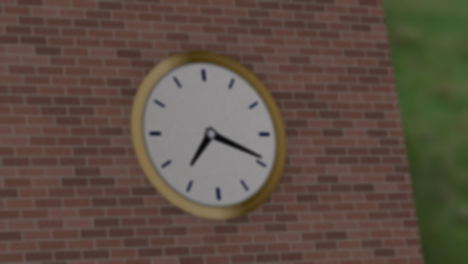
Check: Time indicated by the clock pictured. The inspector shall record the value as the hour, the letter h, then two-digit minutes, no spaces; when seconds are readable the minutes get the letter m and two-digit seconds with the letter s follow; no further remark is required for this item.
7h19
